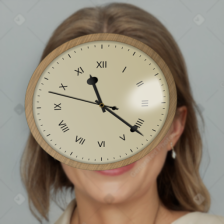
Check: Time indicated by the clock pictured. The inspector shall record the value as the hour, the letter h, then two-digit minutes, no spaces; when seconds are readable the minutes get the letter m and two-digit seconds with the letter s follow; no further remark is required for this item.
11h21m48s
